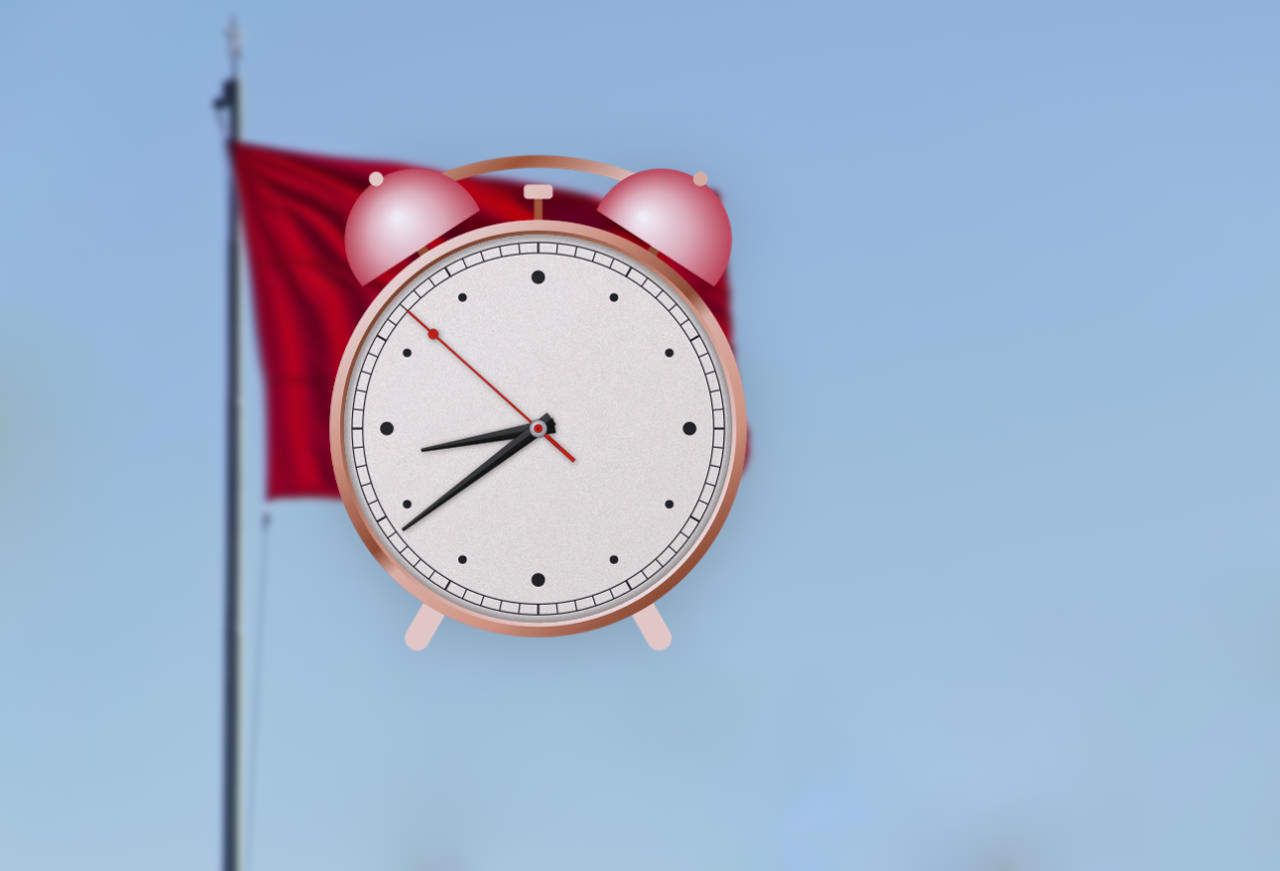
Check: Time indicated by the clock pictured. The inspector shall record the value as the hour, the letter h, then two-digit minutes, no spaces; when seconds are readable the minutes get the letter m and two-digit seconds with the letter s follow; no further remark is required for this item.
8h38m52s
